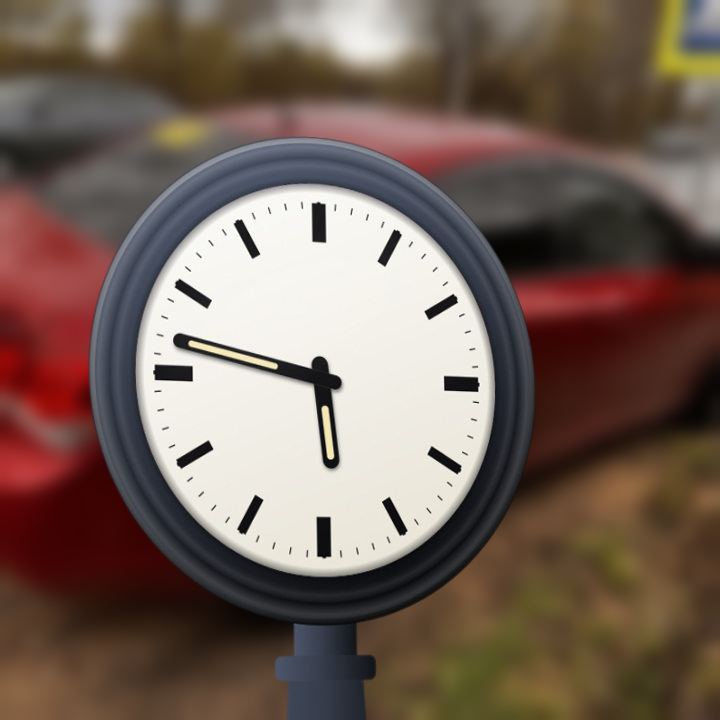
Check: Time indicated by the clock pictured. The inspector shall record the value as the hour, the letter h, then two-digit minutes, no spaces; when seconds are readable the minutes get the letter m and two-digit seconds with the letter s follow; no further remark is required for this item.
5h47
